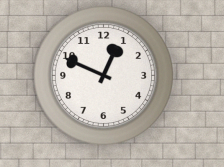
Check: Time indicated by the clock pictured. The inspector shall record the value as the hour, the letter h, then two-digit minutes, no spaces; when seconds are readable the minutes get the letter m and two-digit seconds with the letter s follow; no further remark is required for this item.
12h49
